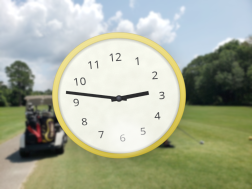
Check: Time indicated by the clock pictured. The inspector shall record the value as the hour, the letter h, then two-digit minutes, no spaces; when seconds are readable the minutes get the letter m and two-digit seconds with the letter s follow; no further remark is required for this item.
2h47
